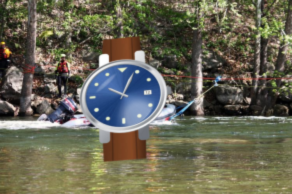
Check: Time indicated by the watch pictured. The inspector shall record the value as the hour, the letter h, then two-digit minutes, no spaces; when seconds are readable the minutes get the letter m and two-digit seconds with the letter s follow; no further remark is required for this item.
10h04
